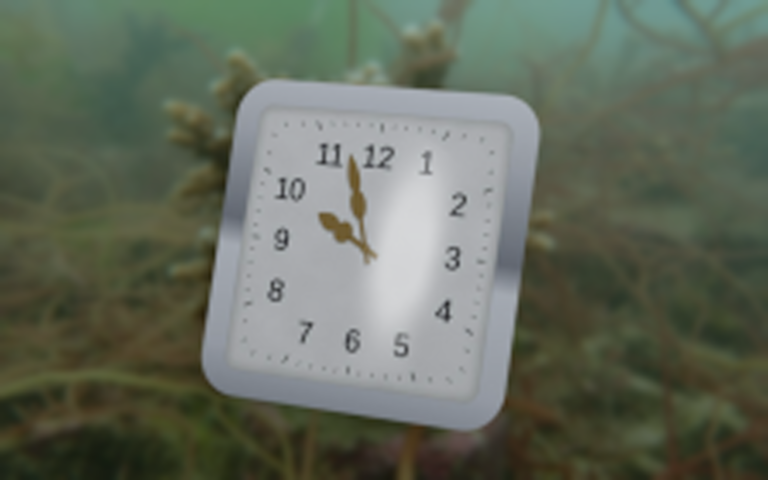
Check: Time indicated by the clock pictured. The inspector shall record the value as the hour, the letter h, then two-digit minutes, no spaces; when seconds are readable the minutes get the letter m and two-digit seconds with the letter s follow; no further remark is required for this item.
9h57
